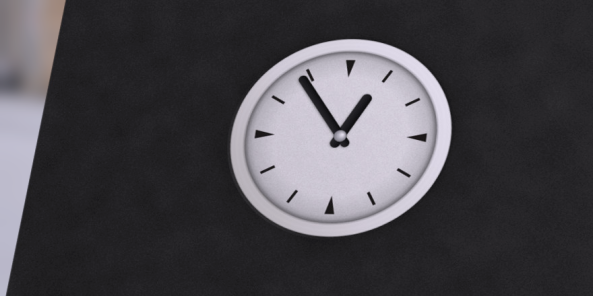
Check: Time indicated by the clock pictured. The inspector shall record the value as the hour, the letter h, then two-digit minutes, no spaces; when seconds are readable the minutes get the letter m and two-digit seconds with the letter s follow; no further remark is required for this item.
12h54
